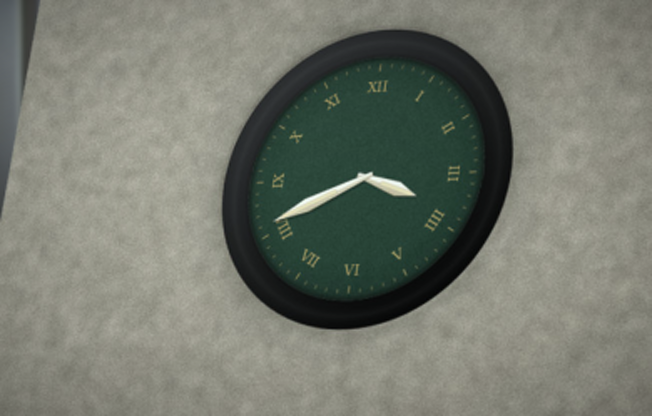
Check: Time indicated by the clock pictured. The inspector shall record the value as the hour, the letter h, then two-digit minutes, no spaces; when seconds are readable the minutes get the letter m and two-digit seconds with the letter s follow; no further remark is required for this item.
3h41
